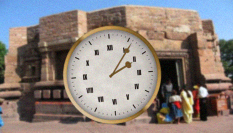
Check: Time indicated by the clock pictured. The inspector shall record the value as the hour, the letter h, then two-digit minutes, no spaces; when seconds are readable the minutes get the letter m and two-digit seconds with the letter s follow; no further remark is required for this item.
2h06
